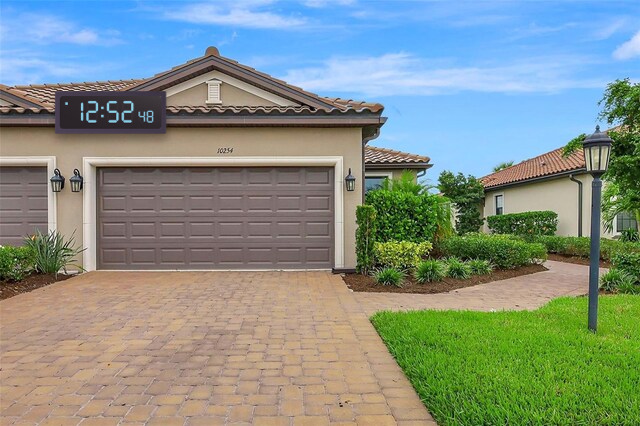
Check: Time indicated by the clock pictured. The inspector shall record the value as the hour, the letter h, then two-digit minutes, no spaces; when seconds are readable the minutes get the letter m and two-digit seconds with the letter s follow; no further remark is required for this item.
12h52m48s
